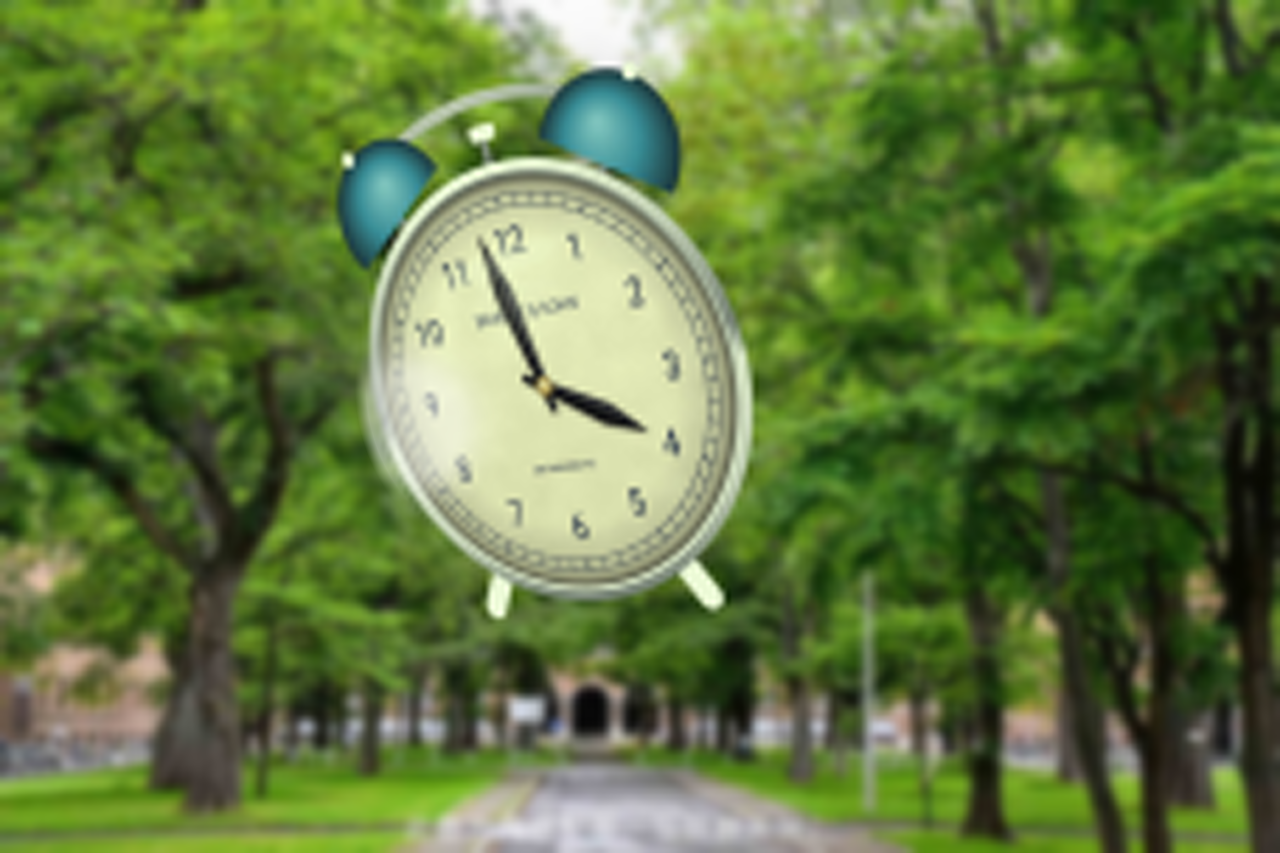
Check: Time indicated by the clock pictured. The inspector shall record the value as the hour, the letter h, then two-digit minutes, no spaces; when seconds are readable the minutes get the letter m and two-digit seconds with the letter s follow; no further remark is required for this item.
3h58
